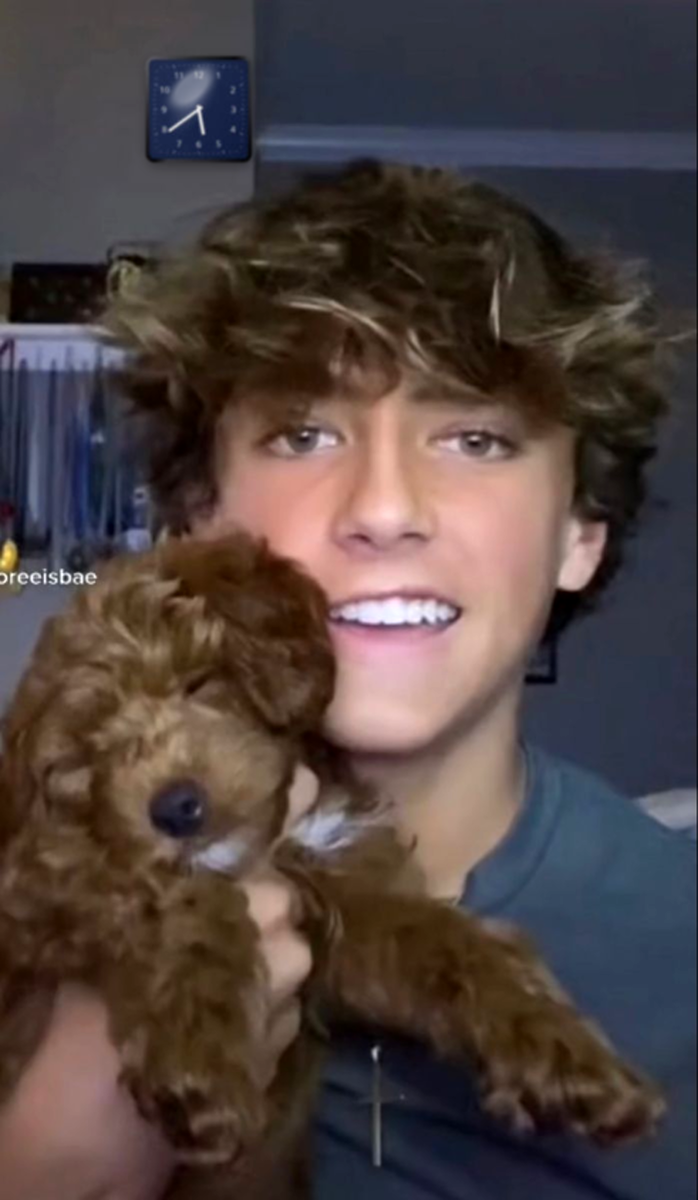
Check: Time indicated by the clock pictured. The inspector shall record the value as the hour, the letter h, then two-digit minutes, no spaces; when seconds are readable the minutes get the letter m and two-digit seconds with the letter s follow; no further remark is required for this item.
5h39
